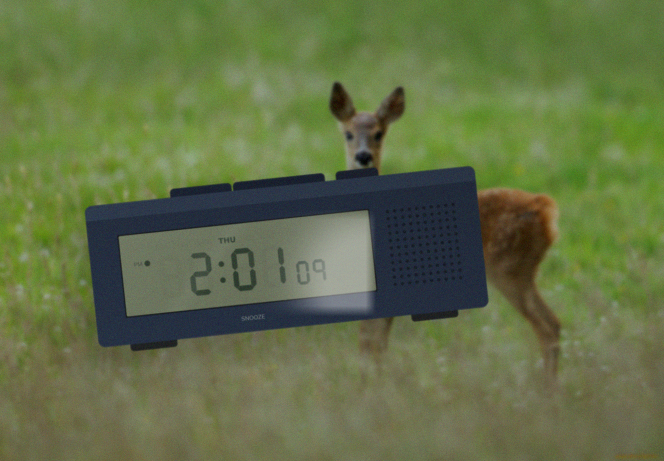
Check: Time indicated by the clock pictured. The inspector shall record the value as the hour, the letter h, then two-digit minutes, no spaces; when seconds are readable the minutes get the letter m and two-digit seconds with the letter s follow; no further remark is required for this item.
2h01m09s
